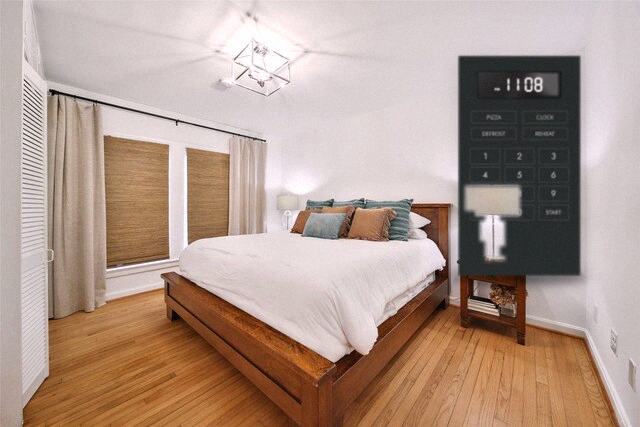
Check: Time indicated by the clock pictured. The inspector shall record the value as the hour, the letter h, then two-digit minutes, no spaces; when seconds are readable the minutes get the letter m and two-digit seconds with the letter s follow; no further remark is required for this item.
11h08
